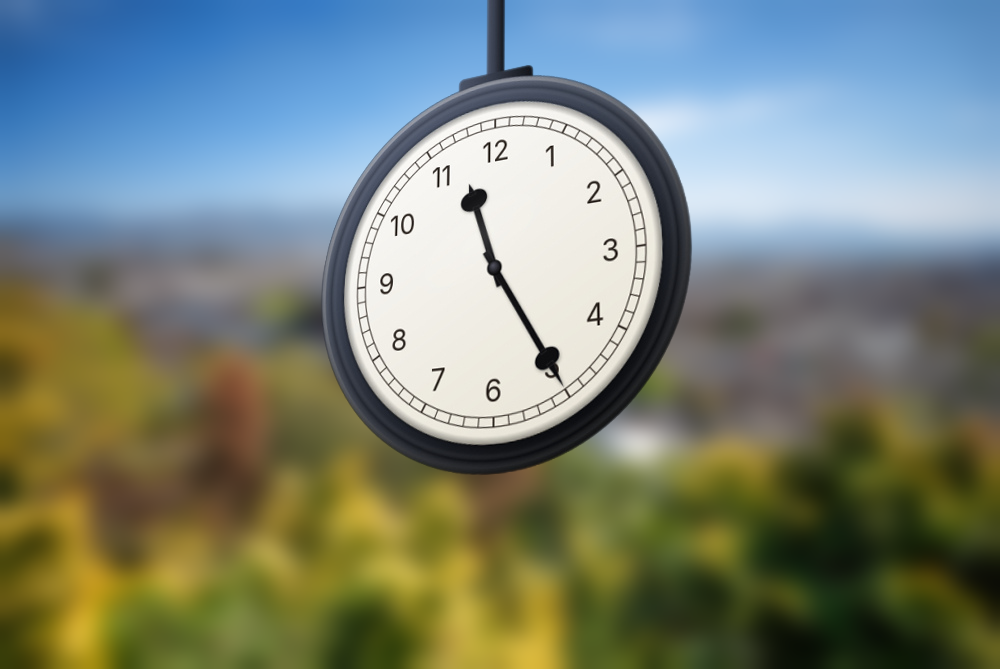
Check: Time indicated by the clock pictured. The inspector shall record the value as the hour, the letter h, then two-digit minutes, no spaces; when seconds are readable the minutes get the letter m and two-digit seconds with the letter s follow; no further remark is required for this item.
11h25
